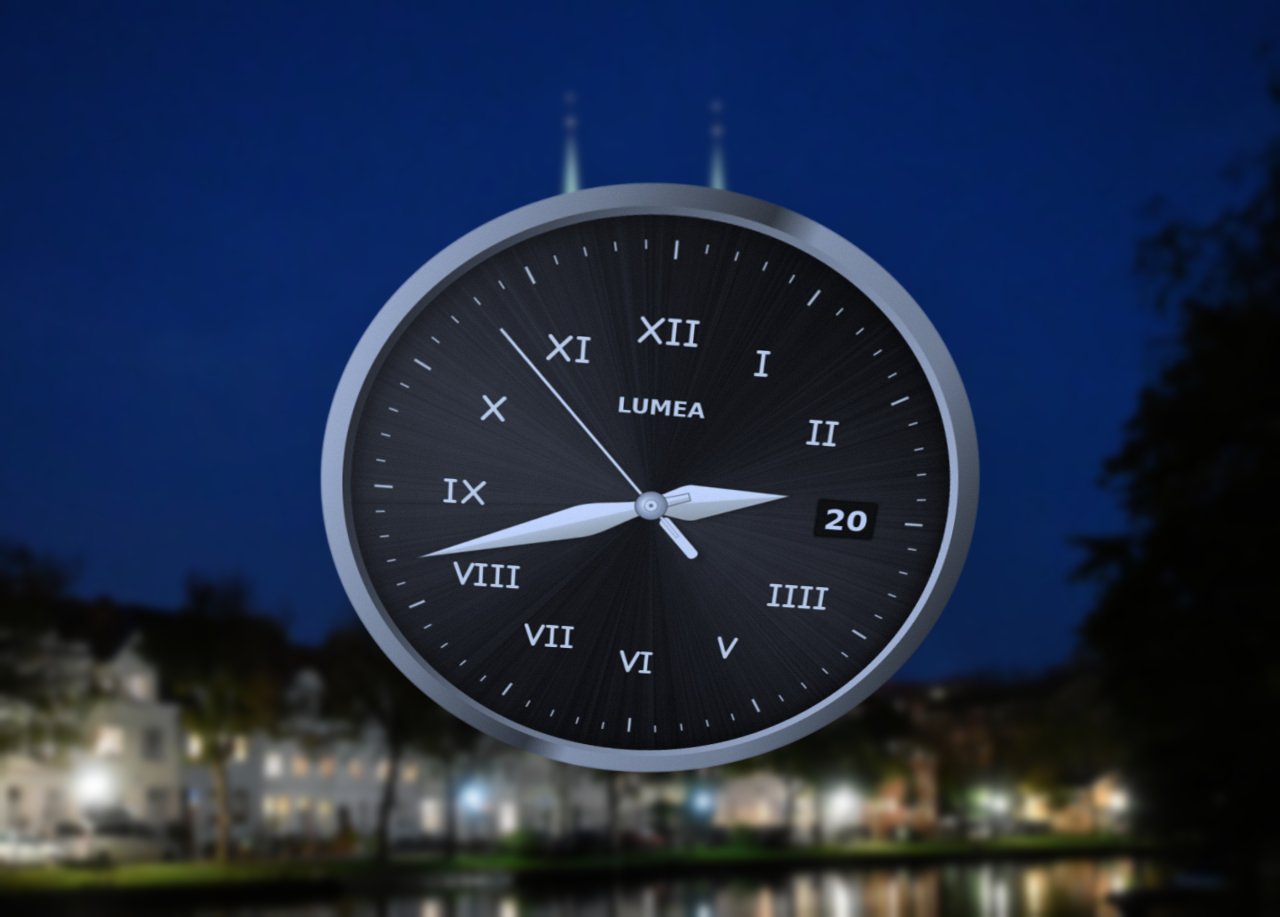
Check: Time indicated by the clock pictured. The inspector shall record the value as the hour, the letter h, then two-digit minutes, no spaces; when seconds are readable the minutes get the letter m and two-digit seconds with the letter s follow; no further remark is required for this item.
2h41m53s
